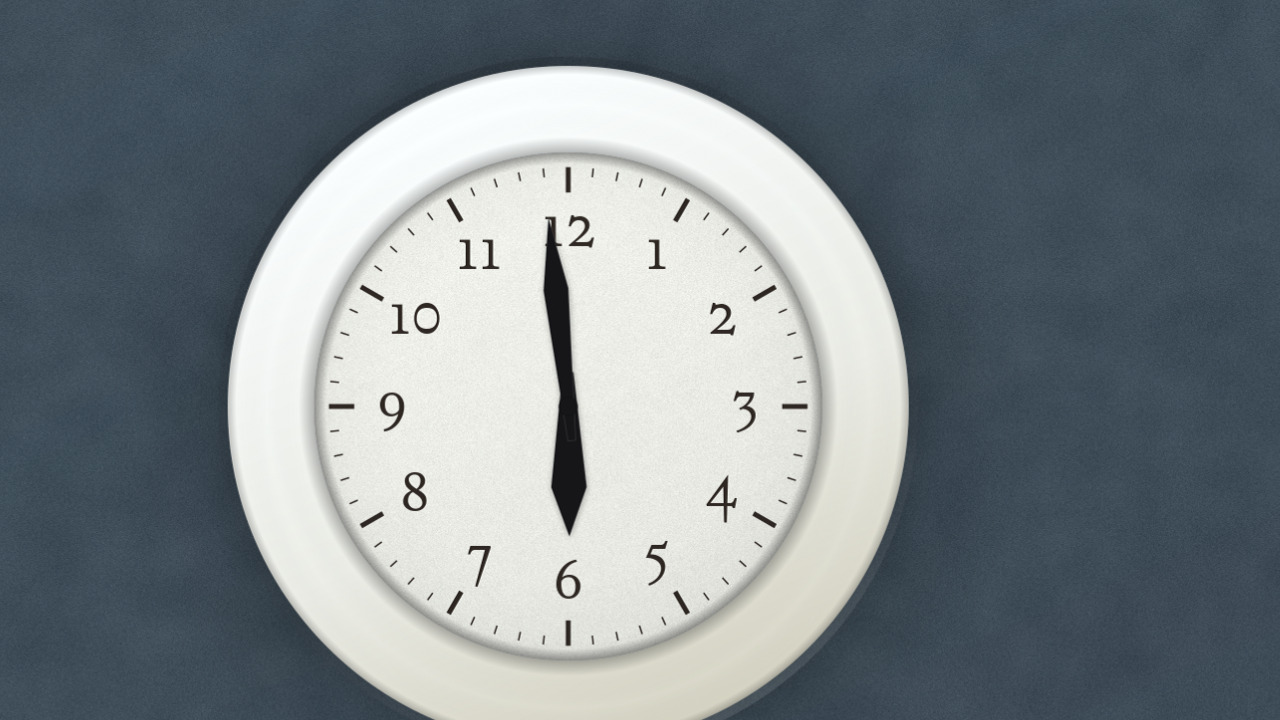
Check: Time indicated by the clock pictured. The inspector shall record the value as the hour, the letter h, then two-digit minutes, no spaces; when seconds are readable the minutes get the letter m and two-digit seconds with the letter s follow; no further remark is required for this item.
5h59
